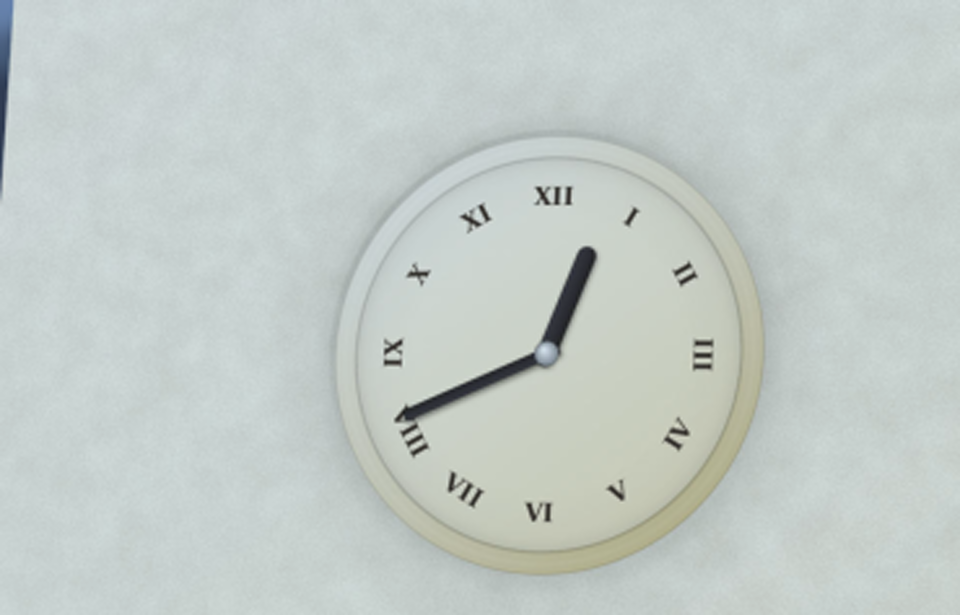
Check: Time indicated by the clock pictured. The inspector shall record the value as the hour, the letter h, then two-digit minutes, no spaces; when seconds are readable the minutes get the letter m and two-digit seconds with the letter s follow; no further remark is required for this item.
12h41
